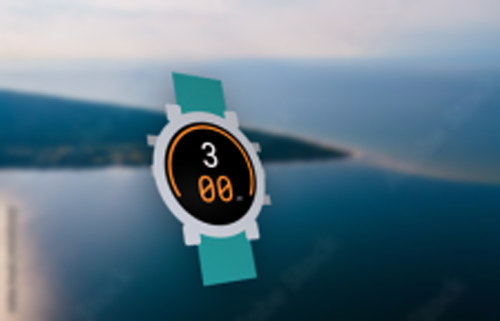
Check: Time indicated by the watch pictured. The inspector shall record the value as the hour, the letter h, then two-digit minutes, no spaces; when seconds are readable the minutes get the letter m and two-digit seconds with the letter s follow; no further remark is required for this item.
3h00
